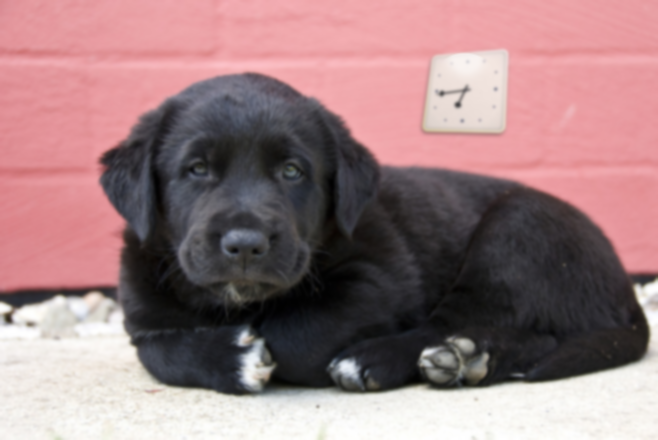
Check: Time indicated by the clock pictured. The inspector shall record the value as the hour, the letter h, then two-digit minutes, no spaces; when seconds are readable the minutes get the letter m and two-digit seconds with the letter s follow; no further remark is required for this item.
6h44
